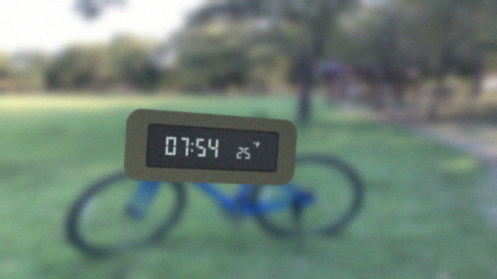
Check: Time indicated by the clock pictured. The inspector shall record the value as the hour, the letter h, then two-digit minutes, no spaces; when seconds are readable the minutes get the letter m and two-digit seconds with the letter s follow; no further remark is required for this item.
7h54
